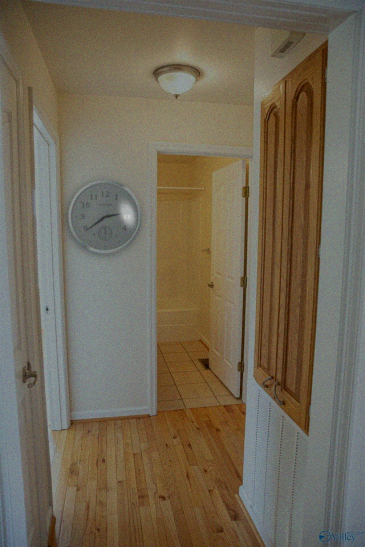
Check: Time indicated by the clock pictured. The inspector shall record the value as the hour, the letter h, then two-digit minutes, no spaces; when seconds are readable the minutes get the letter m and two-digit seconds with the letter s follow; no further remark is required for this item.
2h39
